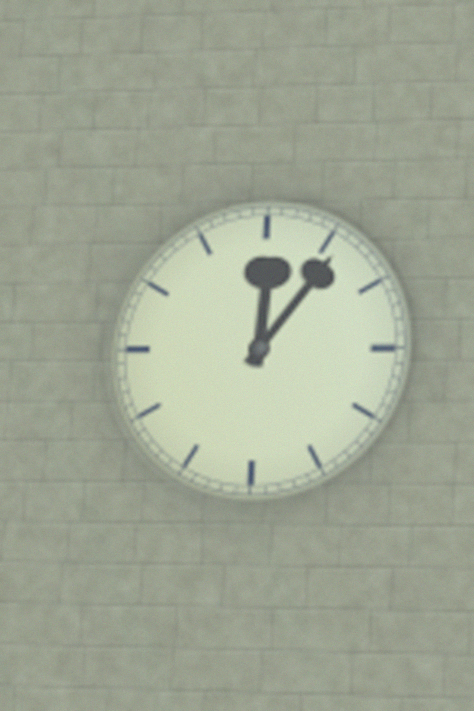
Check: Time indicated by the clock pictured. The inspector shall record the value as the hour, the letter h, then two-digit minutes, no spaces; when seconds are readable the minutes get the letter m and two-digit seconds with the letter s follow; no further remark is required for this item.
12h06
